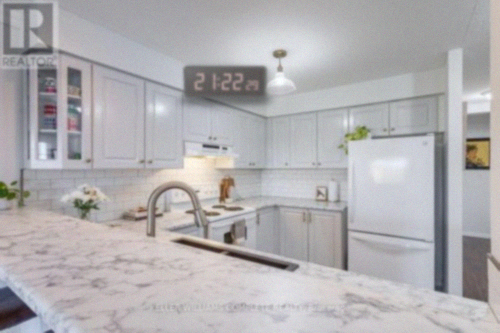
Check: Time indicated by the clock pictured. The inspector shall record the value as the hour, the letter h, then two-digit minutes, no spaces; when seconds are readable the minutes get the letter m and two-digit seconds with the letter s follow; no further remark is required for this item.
21h22
